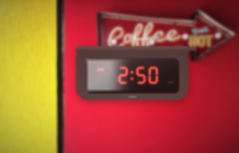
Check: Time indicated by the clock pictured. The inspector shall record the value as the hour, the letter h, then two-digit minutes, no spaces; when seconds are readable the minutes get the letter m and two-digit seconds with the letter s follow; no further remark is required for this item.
2h50
